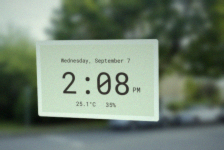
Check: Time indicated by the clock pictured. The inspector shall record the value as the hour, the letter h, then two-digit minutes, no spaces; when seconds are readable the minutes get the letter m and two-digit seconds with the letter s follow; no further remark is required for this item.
2h08
